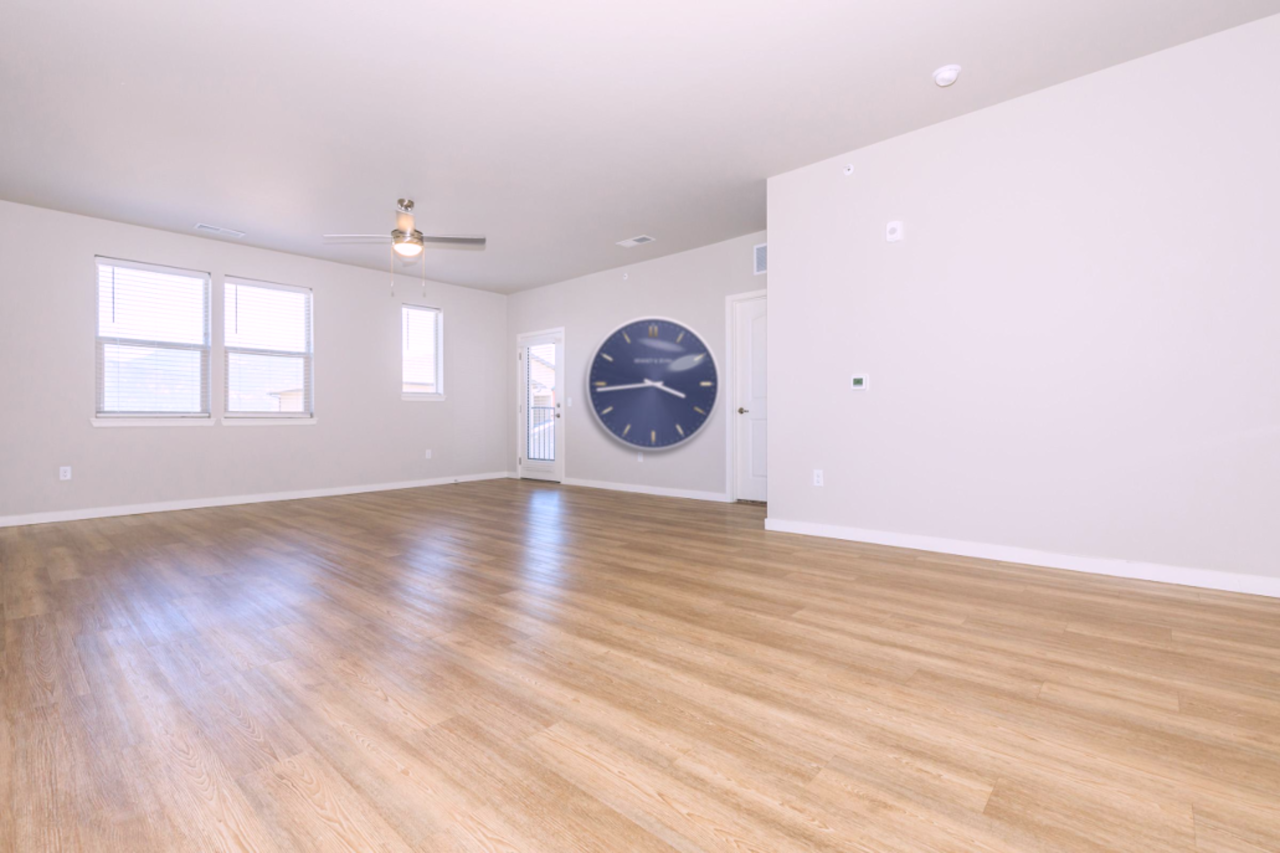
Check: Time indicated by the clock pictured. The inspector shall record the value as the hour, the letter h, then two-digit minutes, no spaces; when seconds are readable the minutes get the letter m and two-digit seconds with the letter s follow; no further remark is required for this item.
3h44
